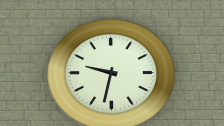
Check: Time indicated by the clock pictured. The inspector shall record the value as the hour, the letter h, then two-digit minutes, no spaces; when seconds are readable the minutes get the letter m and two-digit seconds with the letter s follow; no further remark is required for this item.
9h32
